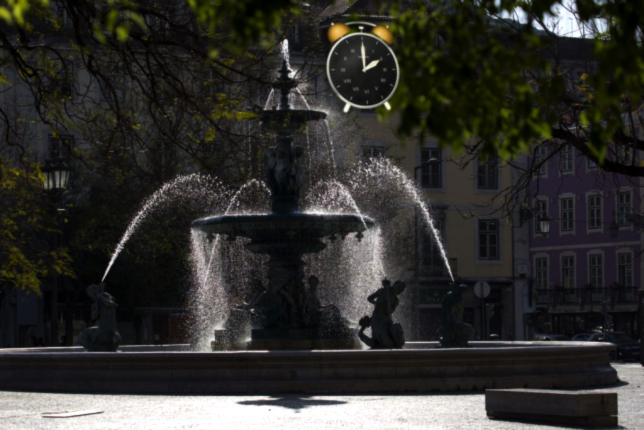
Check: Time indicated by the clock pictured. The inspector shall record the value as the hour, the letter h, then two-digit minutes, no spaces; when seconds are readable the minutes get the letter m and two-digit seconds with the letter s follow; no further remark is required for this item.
2h00
